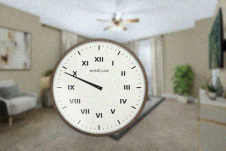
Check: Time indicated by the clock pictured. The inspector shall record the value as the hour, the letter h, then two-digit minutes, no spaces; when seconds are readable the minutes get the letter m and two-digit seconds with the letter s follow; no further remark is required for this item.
9h49
